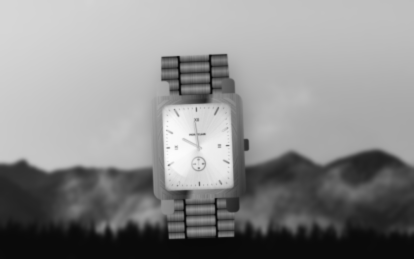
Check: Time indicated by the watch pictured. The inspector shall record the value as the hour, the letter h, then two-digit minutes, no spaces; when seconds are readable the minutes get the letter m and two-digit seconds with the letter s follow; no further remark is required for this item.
9h59
